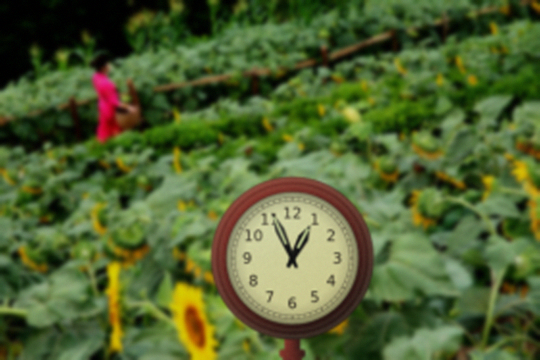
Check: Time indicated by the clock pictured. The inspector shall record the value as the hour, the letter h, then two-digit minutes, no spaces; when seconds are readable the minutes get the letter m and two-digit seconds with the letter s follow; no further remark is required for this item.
12h56
